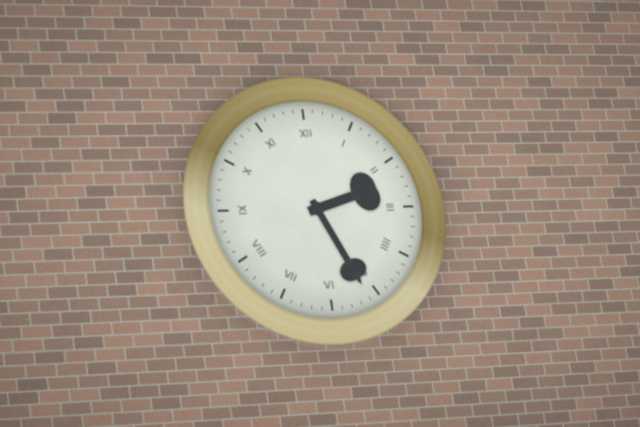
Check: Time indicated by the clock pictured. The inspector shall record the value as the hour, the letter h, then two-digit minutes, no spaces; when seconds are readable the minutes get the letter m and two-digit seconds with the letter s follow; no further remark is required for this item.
2h26
